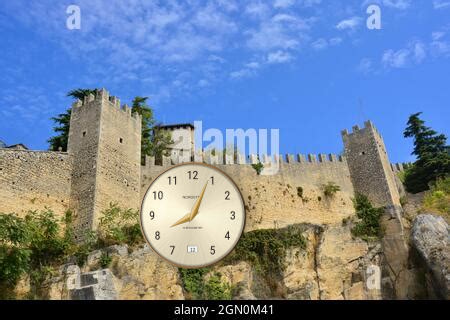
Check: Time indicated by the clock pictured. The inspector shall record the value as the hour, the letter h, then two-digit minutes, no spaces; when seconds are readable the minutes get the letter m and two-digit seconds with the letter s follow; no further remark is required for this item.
8h04
